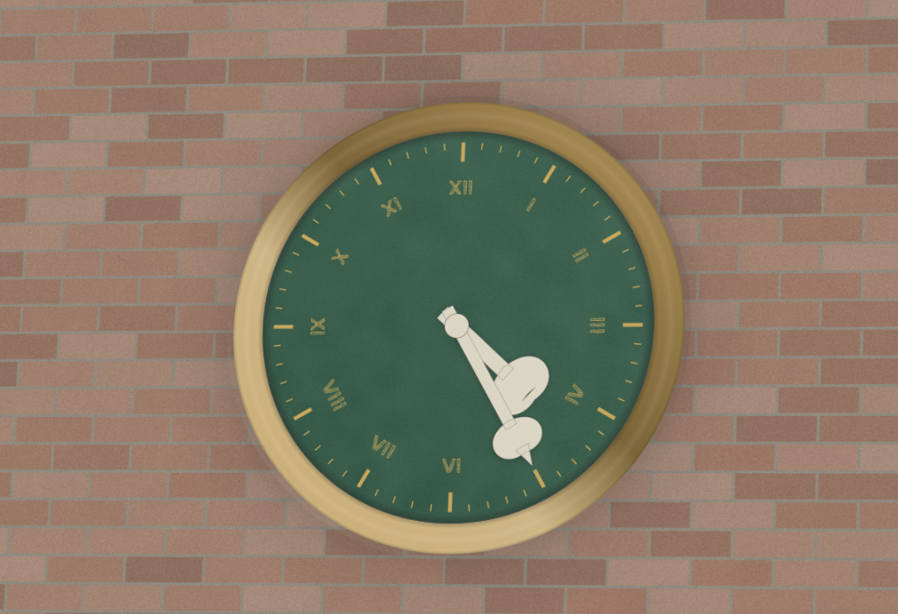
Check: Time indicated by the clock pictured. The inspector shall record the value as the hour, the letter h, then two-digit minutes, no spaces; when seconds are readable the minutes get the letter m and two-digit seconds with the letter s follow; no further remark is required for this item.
4h25
